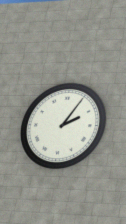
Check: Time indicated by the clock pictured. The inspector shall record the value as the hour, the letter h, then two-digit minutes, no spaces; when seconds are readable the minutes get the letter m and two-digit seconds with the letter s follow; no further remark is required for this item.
2h05
